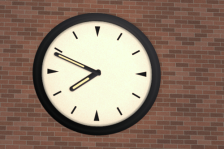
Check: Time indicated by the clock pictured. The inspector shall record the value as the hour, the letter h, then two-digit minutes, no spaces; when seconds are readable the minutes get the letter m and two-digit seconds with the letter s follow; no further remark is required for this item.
7h49
